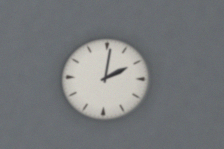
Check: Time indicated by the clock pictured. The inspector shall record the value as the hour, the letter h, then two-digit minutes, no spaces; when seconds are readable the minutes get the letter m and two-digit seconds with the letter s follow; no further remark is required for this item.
2h01
